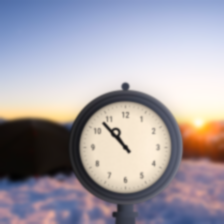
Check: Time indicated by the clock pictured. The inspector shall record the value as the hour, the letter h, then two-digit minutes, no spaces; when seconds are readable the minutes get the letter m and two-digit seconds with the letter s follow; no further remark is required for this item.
10h53
